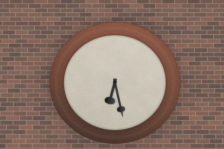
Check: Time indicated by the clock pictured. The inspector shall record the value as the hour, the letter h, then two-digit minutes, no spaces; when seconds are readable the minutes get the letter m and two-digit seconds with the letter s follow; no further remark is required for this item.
6h28
